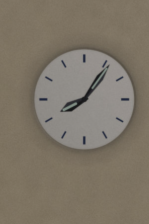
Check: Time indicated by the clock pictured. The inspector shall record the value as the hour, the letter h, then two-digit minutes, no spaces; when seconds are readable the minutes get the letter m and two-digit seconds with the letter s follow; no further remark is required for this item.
8h06
